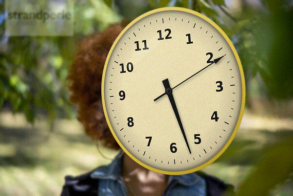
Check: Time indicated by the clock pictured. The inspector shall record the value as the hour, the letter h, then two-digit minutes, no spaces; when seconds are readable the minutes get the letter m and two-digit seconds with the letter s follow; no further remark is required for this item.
5h27m11s
